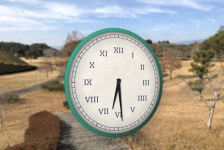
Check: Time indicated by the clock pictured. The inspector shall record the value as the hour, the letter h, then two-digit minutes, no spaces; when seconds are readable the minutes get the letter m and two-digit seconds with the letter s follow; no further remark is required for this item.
6h29
